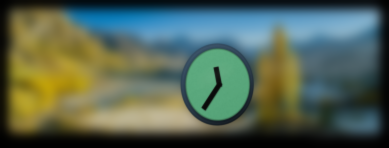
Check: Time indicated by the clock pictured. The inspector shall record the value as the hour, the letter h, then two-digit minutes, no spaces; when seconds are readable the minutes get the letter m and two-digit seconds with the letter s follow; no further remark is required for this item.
11h36
